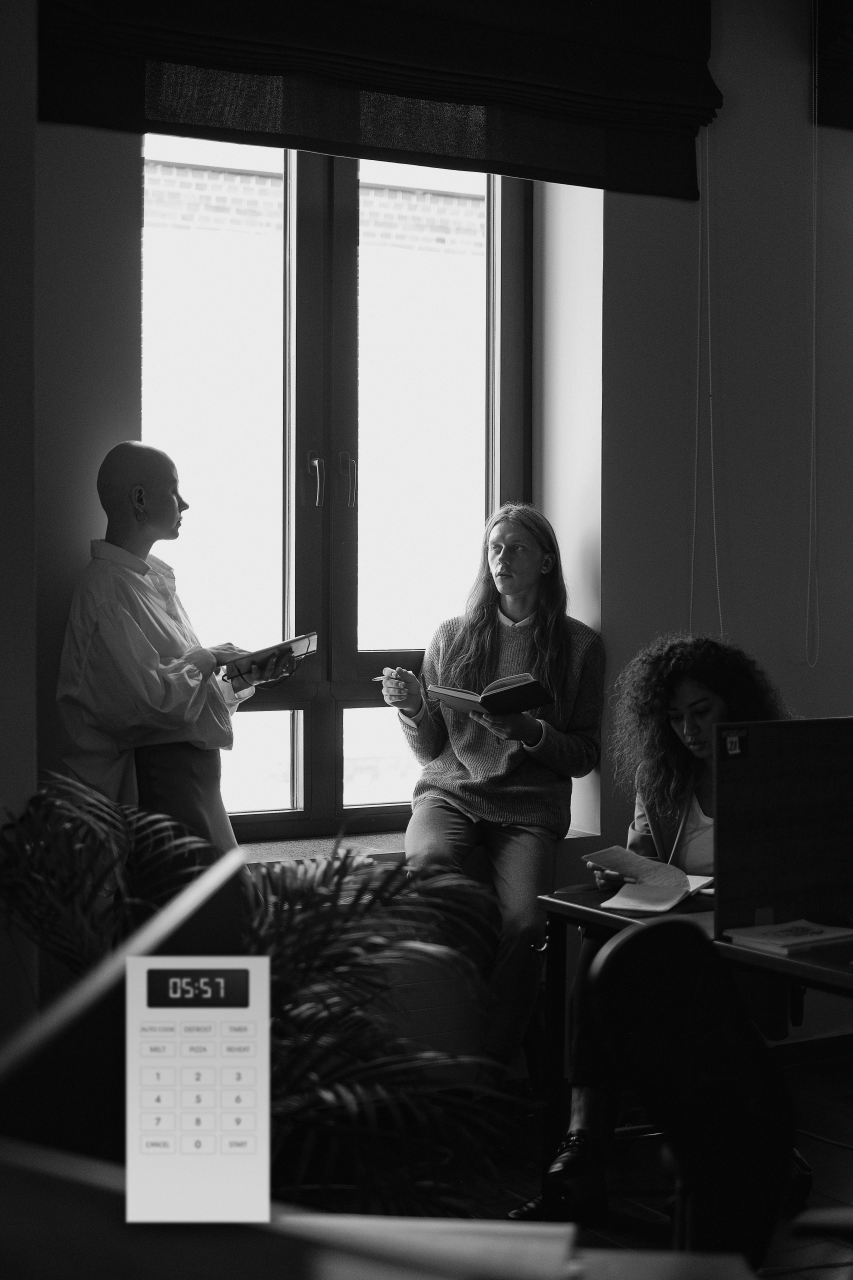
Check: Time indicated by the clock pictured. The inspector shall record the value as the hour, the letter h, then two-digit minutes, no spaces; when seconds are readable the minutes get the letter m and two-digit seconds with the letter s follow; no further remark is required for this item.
5h57
